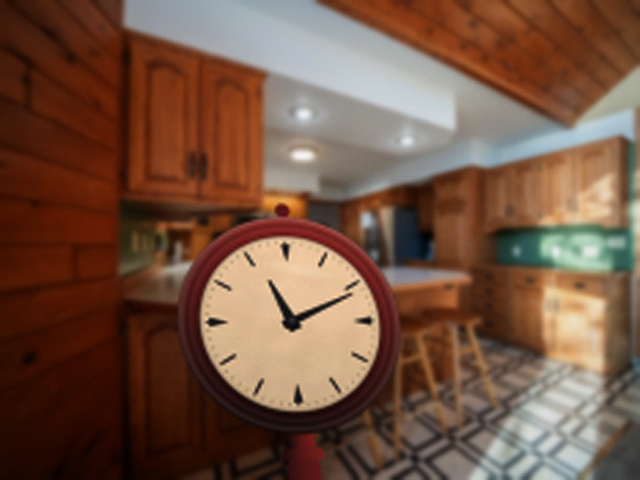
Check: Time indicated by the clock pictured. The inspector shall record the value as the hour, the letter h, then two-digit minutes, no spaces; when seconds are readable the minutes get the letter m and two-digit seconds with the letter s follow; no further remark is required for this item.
11h11
